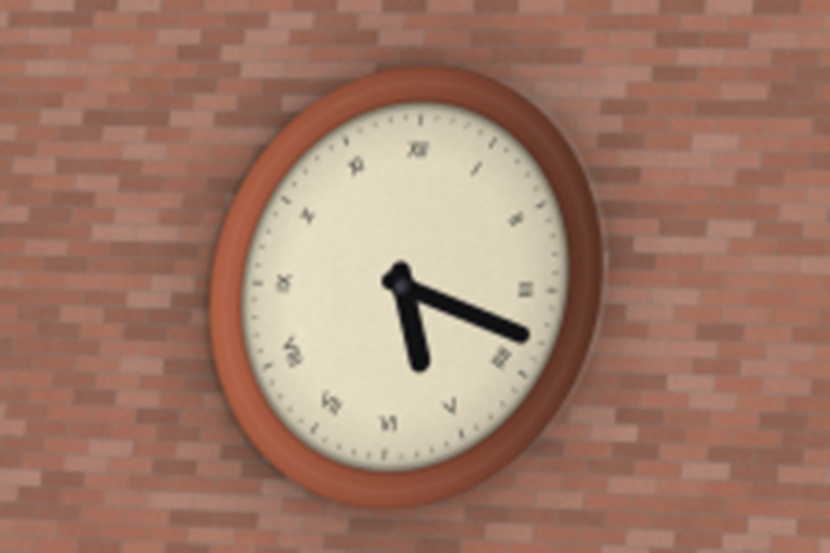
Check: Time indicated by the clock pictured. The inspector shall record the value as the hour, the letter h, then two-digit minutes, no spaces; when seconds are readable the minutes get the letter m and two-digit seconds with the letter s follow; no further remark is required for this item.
5h18
